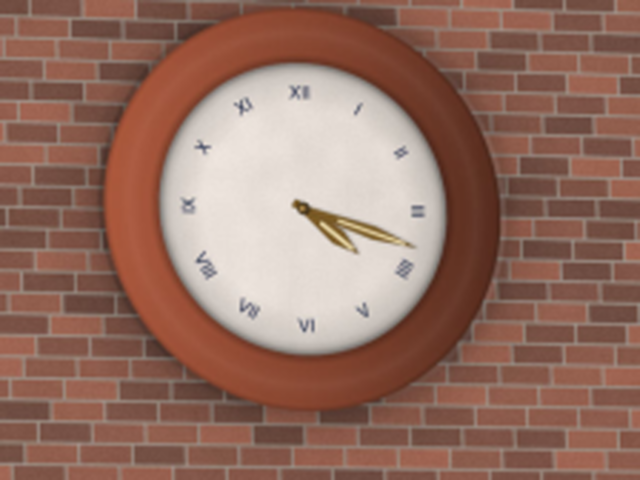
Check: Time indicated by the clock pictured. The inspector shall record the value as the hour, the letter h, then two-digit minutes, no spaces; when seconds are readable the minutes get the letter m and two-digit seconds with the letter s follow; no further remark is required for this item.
4h18
